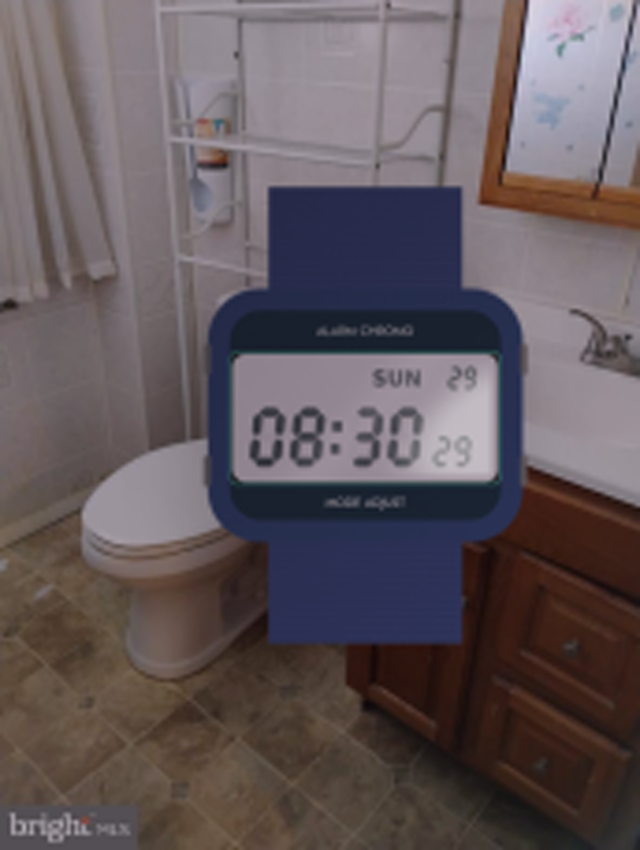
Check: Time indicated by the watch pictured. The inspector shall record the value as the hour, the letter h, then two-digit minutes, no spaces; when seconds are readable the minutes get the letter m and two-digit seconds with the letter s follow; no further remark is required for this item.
8h30m29s
